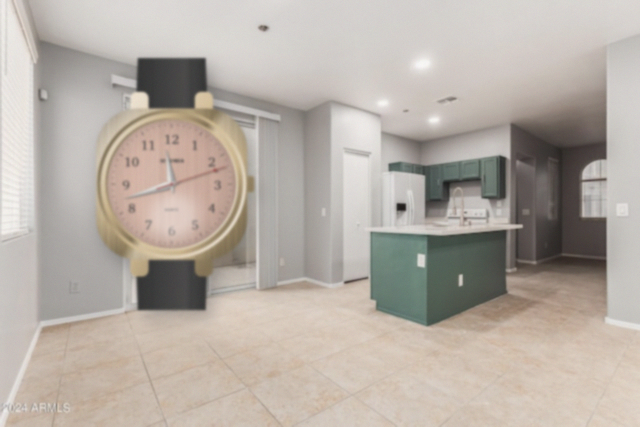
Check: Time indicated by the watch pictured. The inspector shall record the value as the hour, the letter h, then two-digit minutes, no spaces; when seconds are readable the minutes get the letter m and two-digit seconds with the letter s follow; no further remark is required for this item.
11h42m12s
